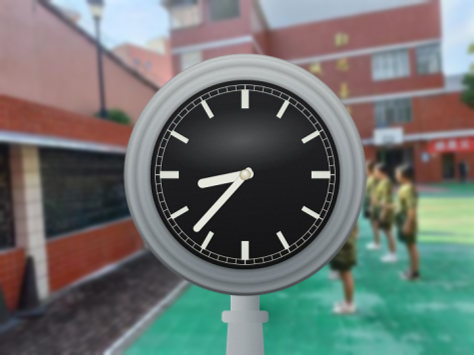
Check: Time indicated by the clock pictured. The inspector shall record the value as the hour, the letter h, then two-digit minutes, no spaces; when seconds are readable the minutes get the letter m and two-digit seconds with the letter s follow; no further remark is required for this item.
8h37
